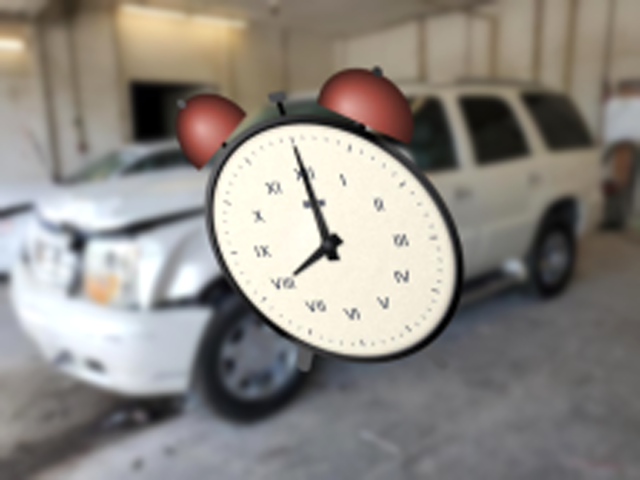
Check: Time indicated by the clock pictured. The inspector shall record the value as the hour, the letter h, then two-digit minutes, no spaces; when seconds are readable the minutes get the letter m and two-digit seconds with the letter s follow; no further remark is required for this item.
8h00
